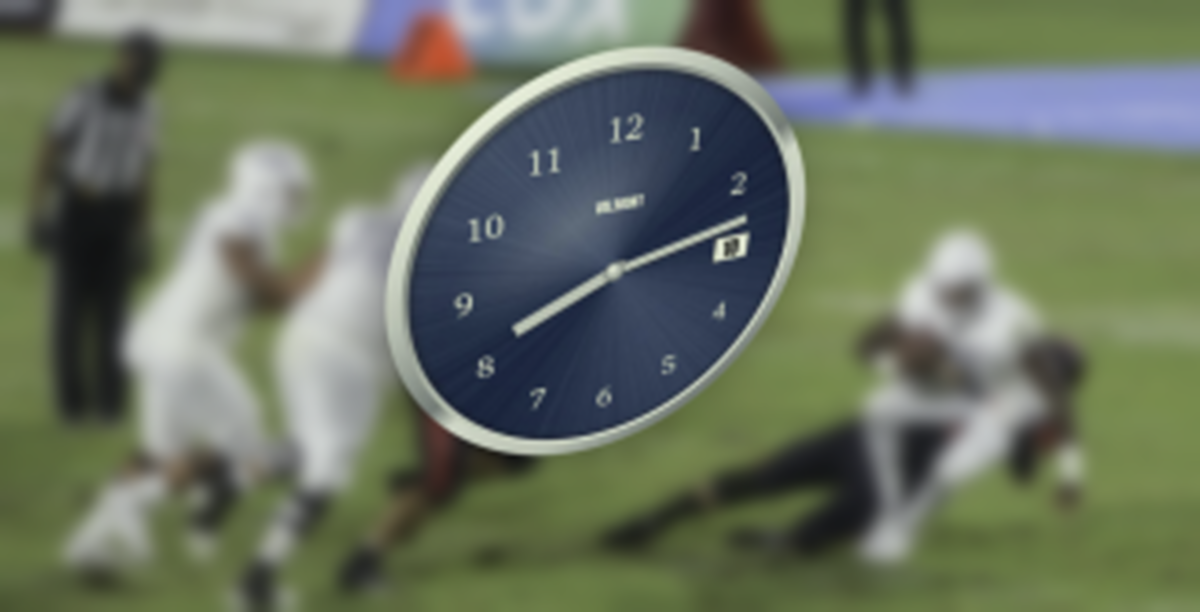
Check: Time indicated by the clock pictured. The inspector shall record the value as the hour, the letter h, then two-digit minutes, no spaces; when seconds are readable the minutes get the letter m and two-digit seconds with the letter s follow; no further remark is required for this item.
8h13
